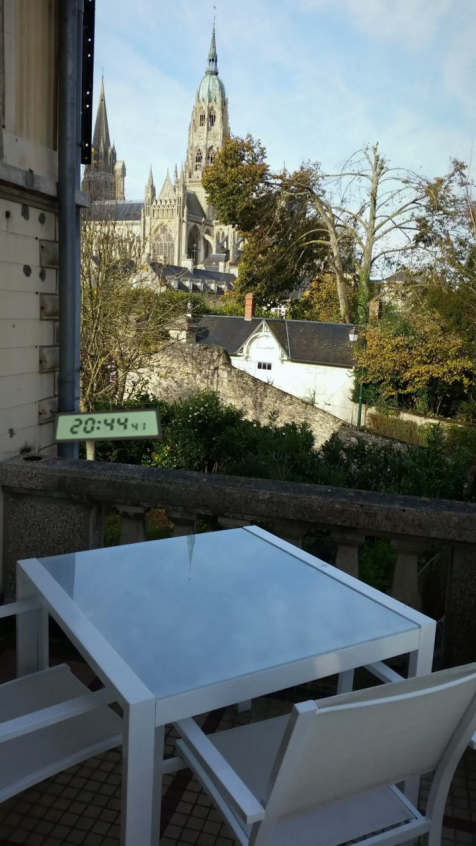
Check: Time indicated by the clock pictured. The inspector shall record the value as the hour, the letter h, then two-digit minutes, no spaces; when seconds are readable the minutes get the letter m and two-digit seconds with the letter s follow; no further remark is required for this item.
20h44m41s
